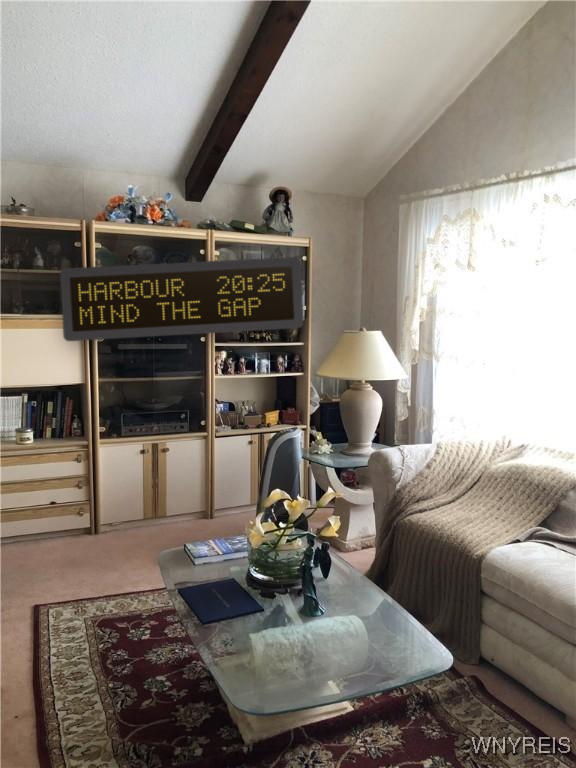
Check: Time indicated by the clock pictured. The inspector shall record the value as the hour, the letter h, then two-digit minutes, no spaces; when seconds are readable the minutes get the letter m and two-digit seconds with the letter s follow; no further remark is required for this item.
20h25
